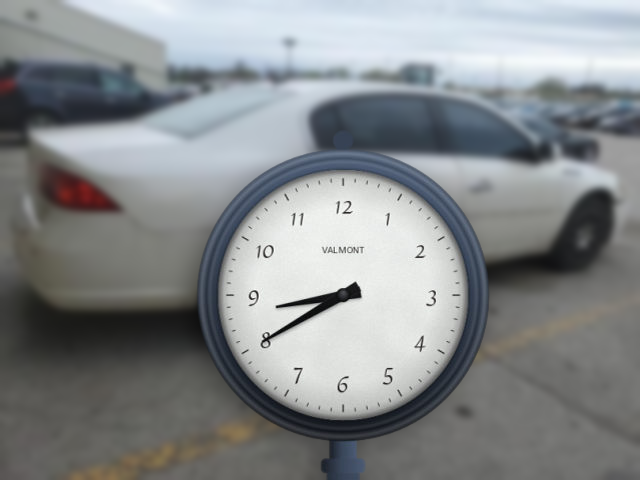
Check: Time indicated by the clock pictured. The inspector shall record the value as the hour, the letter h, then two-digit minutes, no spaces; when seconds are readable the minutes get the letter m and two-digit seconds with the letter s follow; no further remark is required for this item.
8h40
